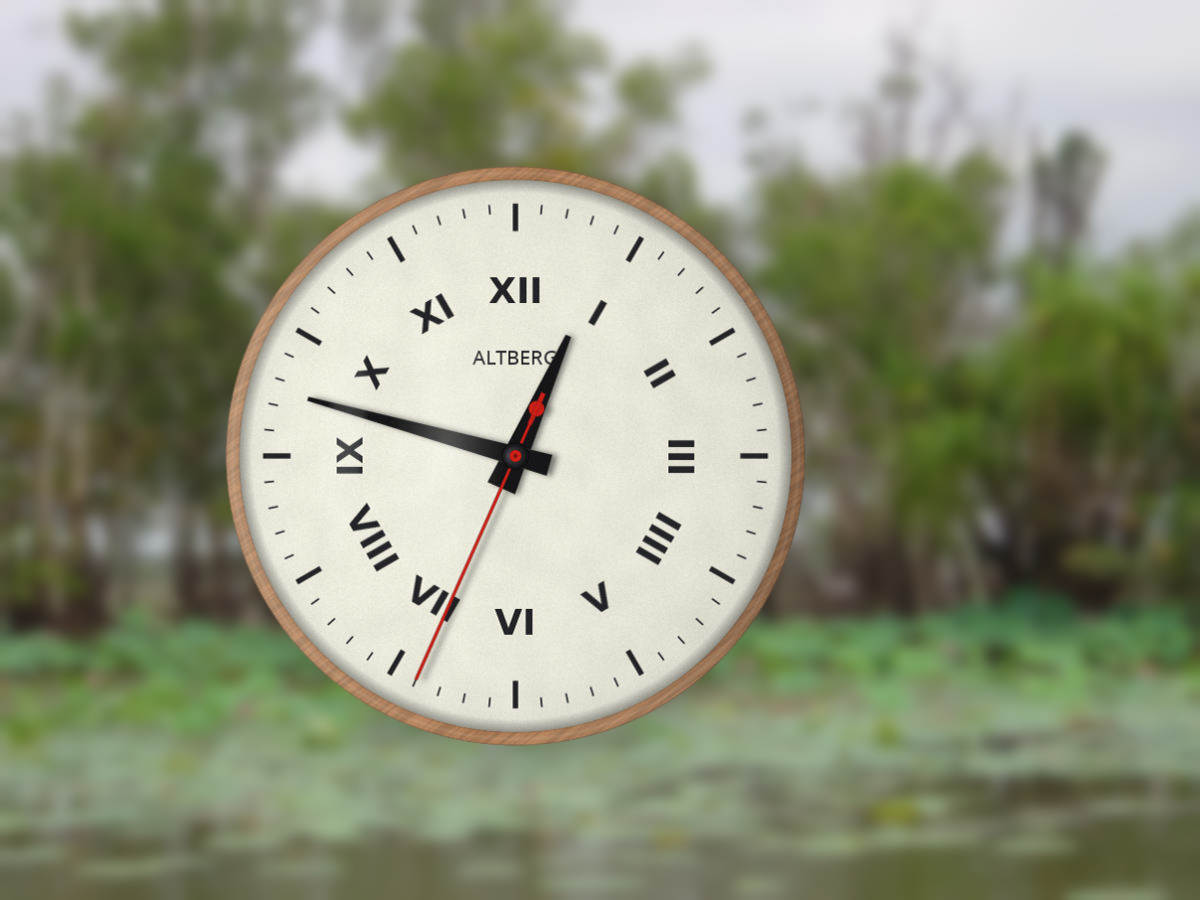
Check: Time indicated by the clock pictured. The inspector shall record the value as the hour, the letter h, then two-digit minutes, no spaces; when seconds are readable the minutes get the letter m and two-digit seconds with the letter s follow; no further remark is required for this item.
12h47m34s
